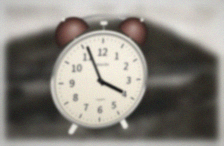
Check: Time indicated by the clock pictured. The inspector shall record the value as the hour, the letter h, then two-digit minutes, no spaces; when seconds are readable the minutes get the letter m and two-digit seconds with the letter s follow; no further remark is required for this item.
3h56
